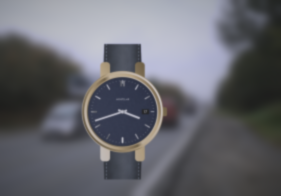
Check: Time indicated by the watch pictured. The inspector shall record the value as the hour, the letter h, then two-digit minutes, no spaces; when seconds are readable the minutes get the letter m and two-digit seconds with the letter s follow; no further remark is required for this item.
3h42
